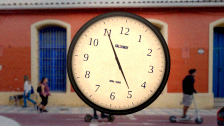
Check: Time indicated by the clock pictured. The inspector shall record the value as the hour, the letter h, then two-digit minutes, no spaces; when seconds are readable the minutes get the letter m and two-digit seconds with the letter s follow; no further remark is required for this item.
4h55
